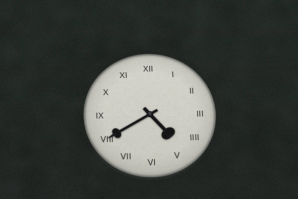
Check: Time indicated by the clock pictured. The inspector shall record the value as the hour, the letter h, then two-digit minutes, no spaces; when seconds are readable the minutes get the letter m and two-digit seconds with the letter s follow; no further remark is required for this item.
4h40
